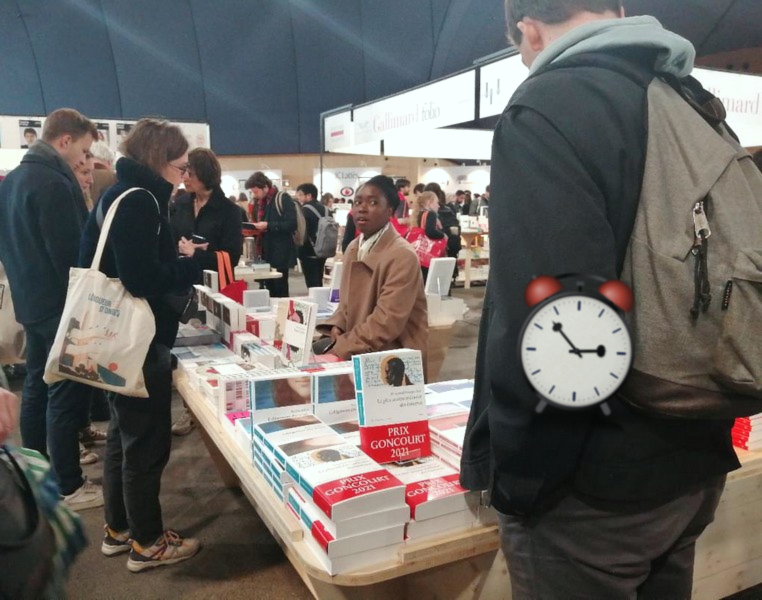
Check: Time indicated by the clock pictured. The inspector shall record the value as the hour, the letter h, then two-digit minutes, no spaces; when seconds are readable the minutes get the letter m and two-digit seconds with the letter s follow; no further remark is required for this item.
2h53
